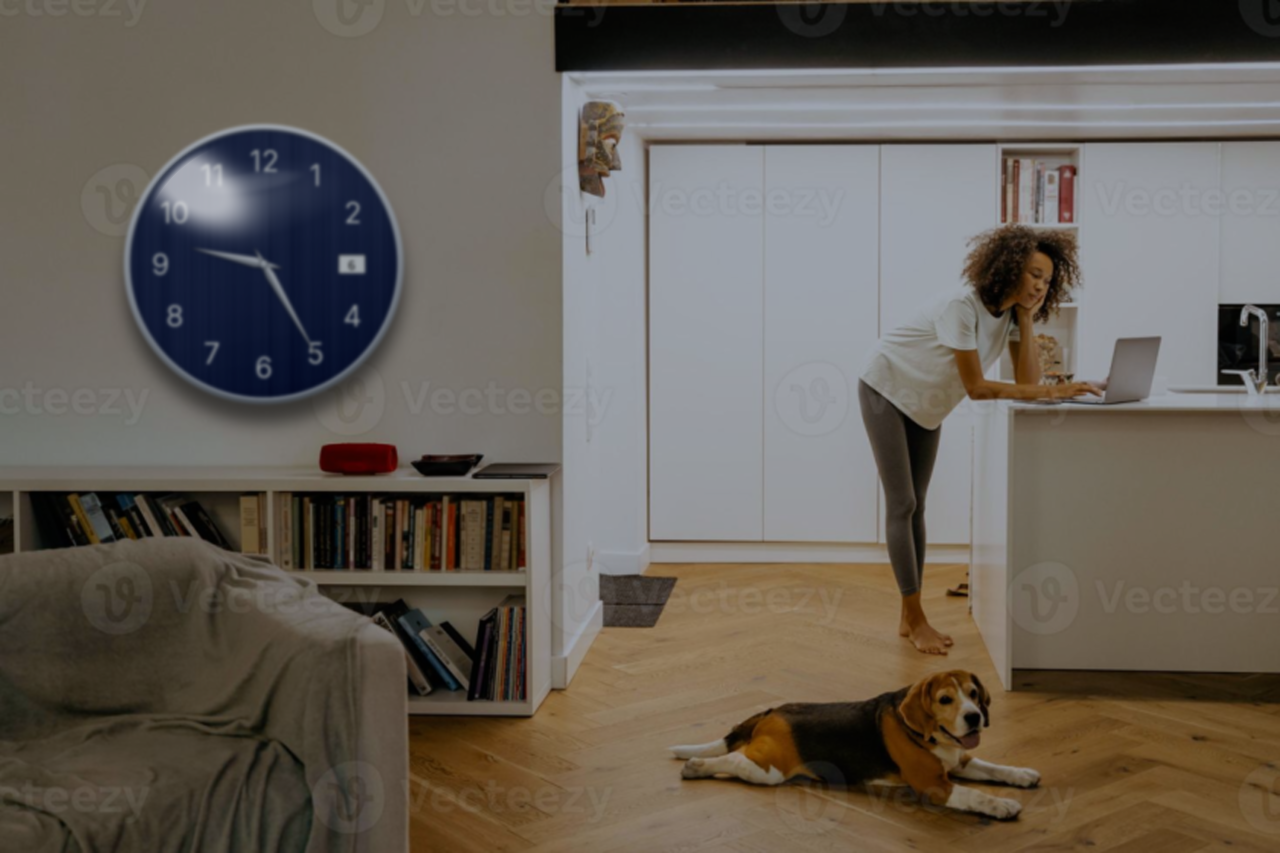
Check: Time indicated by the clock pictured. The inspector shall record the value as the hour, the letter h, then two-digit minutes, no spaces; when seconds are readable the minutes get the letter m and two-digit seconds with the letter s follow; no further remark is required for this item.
9h25
